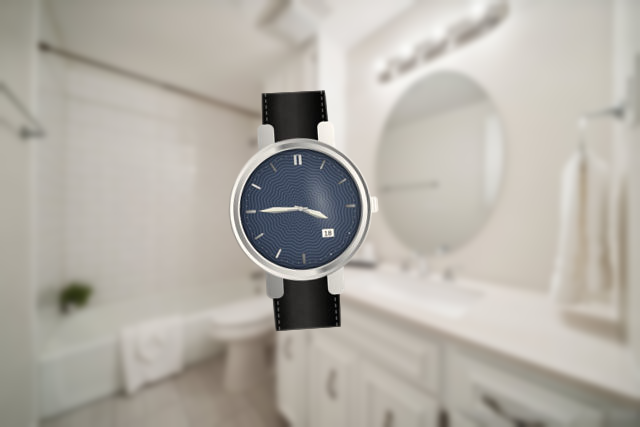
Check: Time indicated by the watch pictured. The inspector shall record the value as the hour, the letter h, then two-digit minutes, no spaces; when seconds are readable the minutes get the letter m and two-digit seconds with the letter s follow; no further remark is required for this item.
3h45
